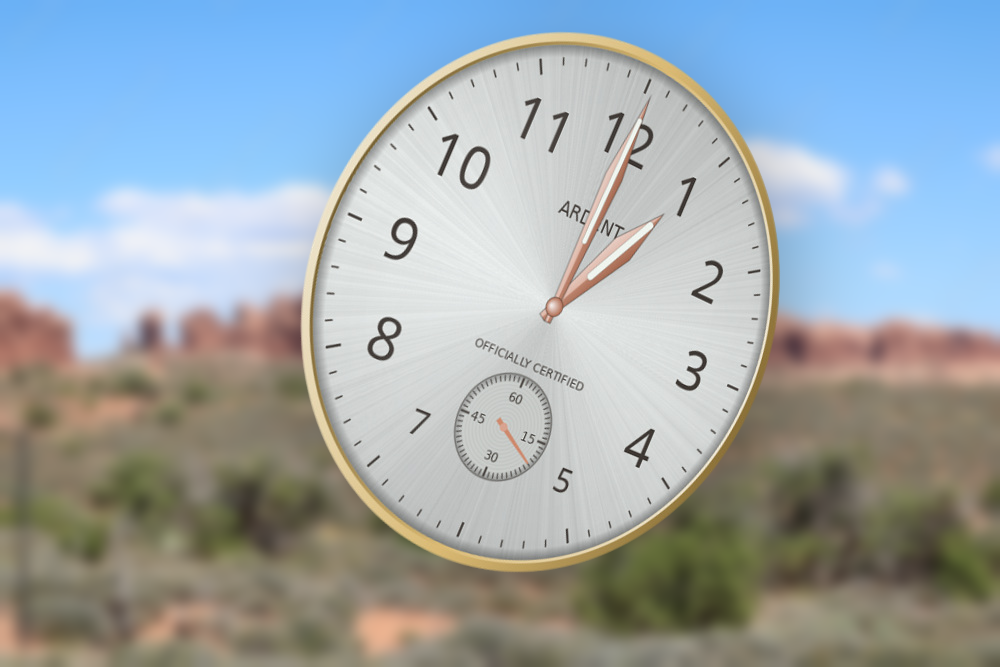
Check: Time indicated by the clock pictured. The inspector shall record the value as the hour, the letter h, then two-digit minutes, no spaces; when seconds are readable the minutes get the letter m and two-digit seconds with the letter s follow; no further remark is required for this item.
1h00m20s
